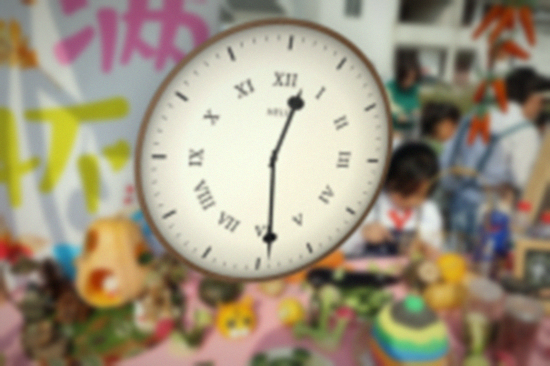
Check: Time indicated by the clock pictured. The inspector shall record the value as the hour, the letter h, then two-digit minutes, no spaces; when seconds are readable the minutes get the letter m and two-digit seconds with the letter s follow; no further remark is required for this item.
12h29
